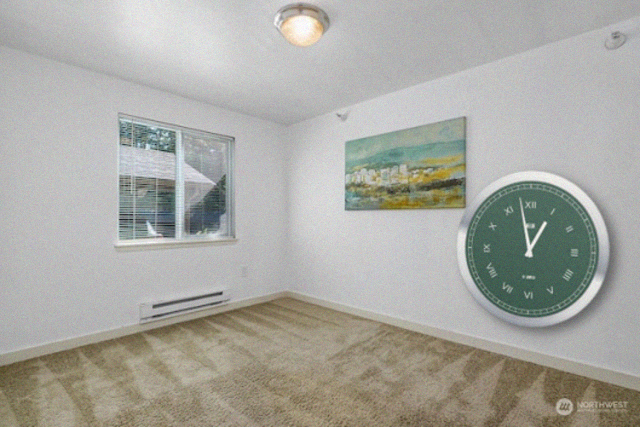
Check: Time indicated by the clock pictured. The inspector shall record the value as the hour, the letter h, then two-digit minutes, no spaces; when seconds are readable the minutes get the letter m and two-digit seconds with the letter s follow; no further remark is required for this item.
12h58
